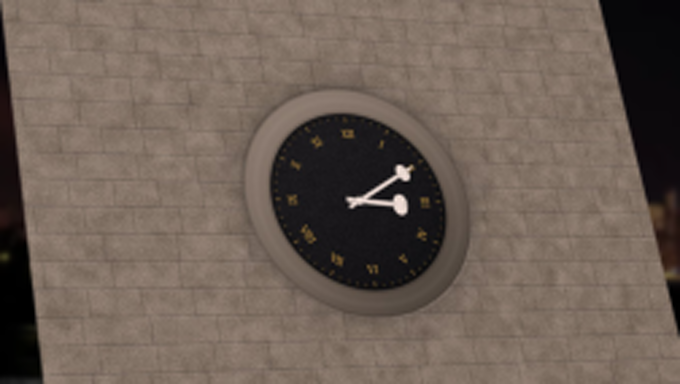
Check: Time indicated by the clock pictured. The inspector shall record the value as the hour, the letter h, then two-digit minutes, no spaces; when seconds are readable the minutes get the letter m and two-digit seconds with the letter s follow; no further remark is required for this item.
3h10
